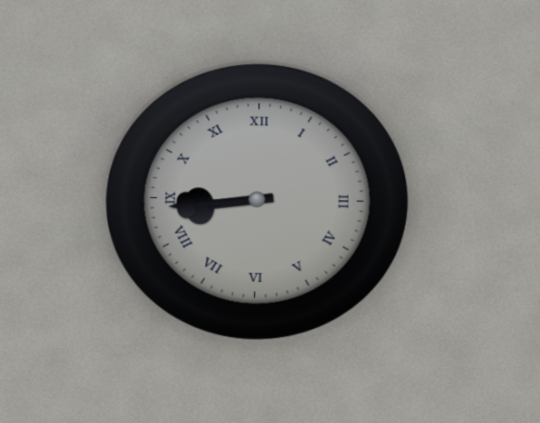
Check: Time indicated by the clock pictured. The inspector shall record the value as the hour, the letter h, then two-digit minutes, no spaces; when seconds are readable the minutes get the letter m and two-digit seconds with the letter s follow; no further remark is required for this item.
8h44
